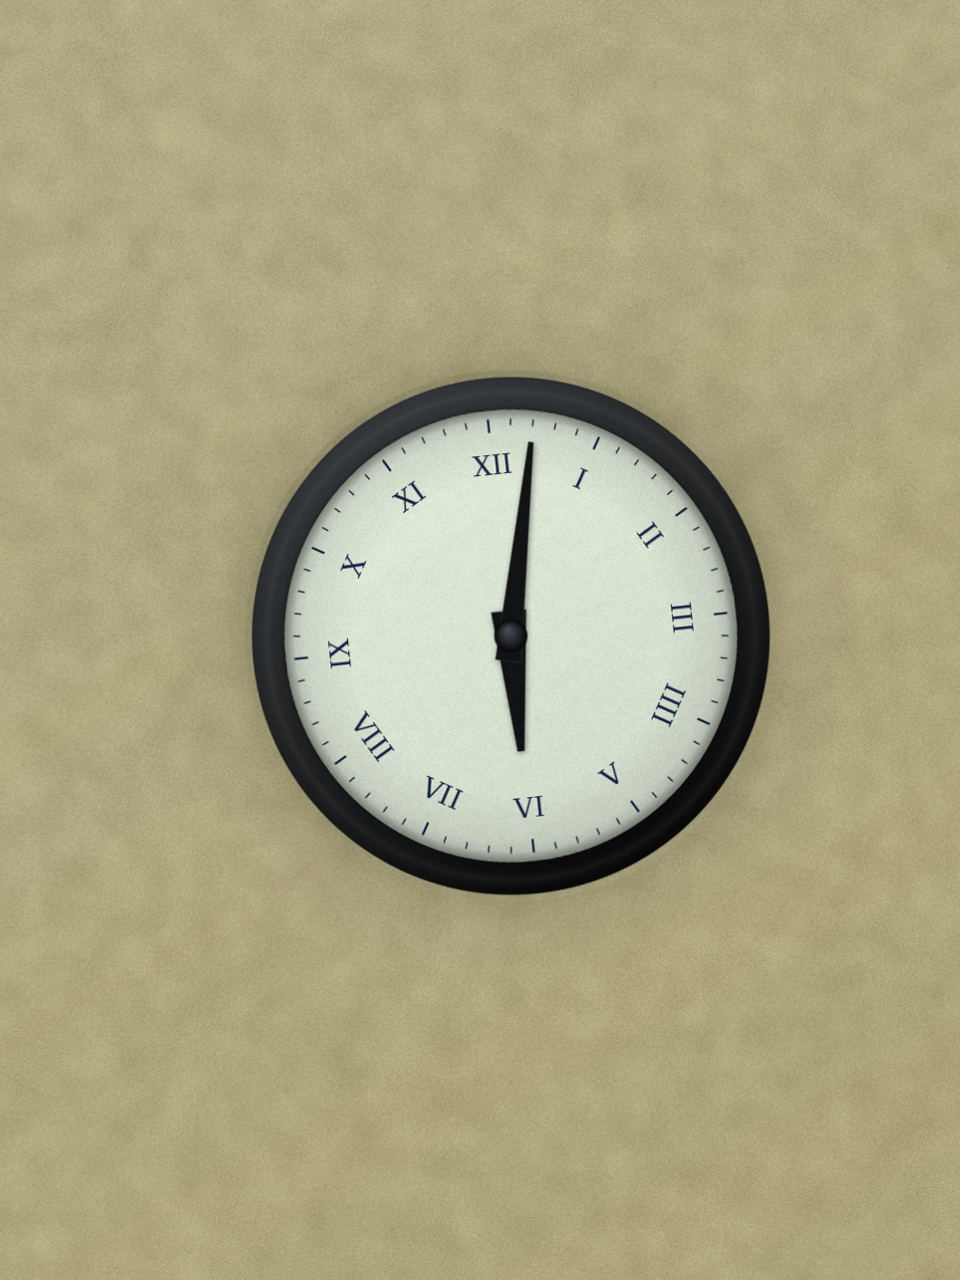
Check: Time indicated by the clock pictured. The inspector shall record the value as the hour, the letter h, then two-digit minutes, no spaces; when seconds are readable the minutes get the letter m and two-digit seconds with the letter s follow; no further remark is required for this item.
6h02
